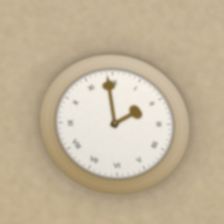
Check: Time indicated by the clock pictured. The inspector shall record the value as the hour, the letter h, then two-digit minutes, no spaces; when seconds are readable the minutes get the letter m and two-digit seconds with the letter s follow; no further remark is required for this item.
1h59
